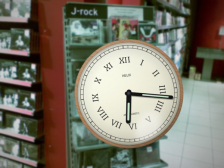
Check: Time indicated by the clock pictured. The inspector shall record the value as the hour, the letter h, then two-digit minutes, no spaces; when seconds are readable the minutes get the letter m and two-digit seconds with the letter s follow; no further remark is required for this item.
6h17
